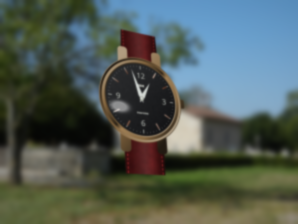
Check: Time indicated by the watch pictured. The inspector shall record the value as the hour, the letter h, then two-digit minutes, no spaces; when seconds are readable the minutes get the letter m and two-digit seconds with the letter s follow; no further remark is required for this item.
12h57
